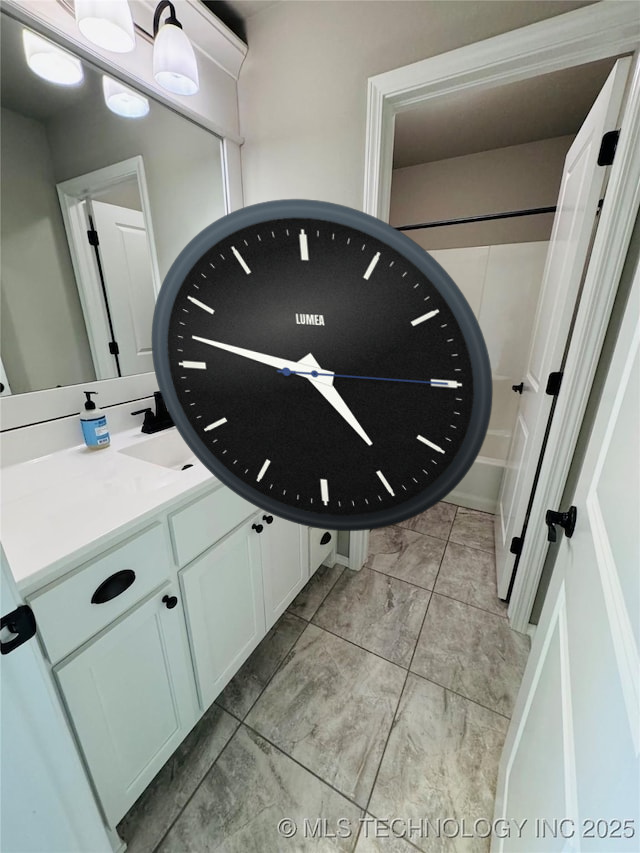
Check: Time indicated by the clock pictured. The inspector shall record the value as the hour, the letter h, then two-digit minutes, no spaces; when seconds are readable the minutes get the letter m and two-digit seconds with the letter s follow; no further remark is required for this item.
4h47m15s
